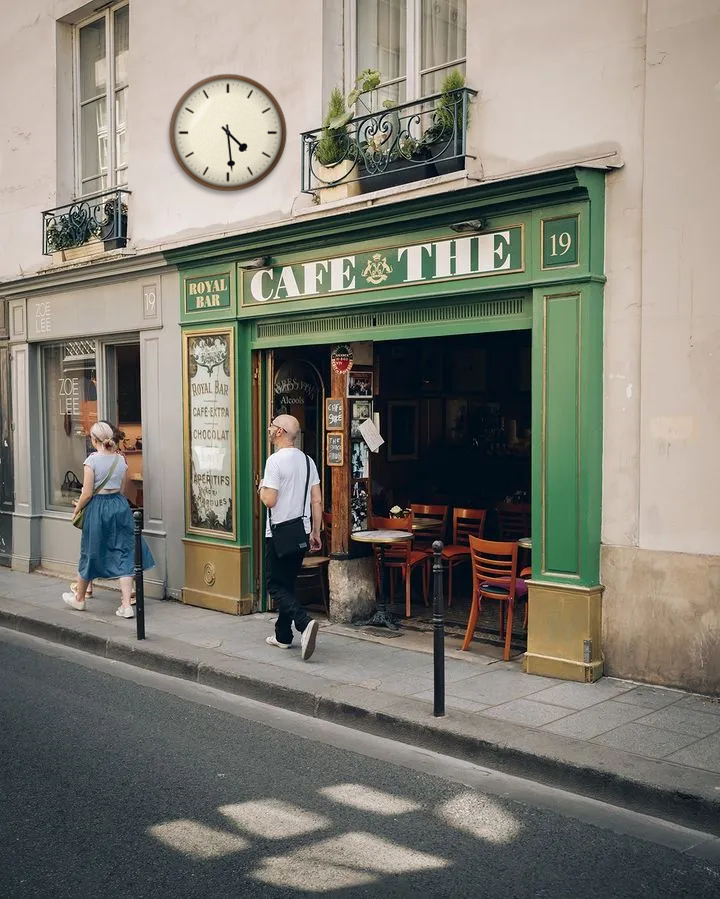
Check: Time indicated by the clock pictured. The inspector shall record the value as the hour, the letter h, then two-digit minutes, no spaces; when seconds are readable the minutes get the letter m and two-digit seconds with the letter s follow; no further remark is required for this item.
4h29
